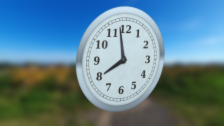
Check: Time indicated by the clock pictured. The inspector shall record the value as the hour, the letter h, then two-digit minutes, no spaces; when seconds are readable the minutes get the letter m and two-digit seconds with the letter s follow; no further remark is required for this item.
7h58
